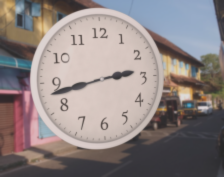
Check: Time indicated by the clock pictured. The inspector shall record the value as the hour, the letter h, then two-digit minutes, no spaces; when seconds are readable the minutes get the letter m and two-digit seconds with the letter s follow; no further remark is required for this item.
2h43
